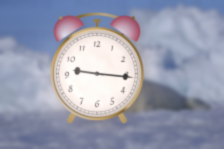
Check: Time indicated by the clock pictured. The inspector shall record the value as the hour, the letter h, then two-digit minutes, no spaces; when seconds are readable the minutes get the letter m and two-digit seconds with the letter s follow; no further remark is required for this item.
9h16
